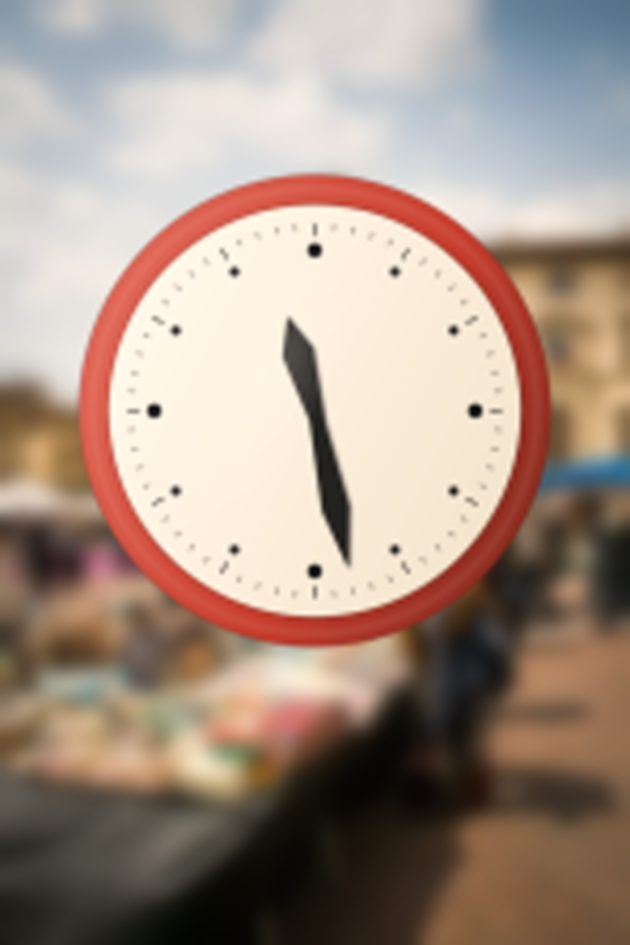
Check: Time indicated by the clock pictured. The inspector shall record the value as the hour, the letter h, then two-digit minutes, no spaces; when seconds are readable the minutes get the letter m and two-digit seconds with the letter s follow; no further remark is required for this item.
11h28
